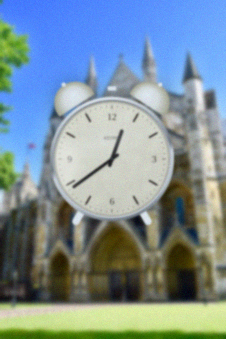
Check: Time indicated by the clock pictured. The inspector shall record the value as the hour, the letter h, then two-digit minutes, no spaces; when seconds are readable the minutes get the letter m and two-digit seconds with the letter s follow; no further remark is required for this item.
12h39
